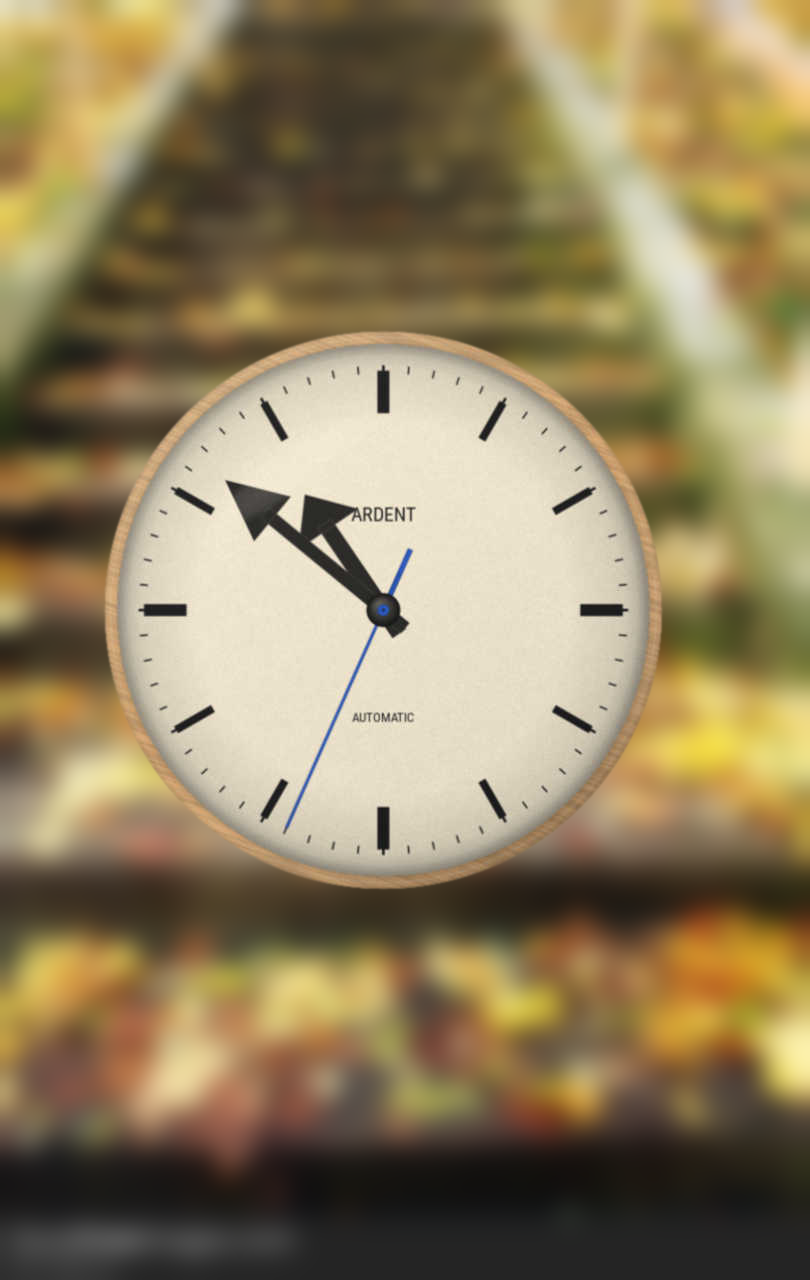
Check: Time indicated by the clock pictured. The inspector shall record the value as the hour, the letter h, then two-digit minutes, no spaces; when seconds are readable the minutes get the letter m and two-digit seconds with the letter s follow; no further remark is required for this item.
10h51m34s
